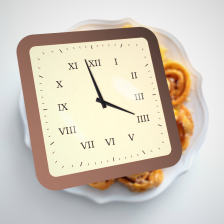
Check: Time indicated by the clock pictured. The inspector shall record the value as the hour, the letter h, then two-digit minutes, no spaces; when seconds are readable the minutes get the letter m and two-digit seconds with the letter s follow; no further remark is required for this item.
3h58
